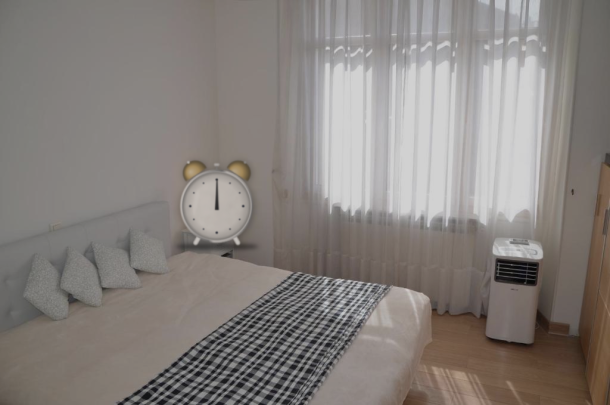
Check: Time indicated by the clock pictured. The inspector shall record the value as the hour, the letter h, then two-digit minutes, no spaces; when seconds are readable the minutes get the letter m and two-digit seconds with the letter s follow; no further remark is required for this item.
12h00
